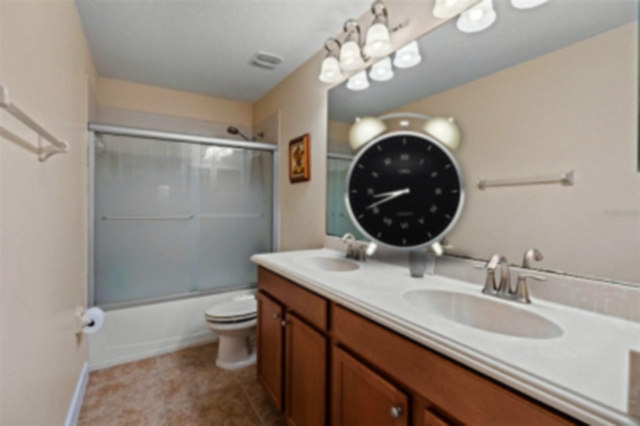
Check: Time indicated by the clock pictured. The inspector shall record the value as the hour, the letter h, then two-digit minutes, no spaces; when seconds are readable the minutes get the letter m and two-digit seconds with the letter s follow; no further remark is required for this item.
8h41
